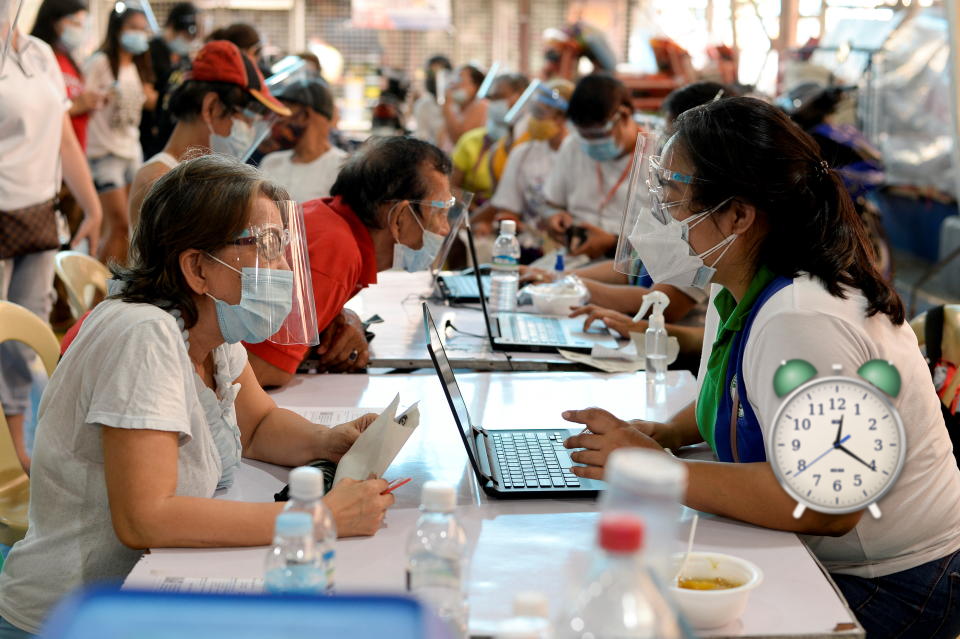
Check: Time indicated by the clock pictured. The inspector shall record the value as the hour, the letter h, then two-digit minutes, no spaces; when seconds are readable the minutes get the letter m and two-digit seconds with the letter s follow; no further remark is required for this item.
12h20m39s
